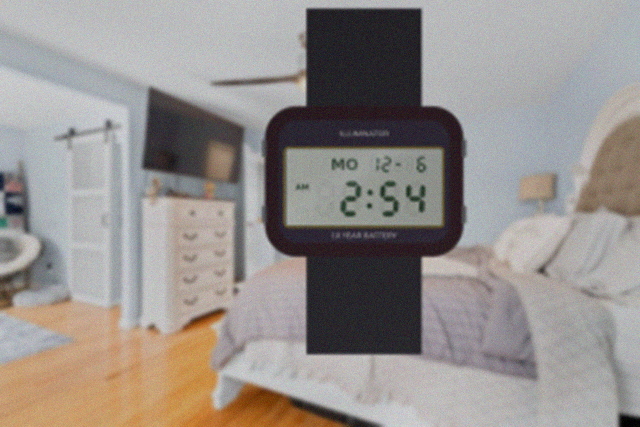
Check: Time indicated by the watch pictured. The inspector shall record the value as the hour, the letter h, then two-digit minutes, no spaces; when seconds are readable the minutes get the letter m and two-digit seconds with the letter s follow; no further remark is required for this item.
2h54
